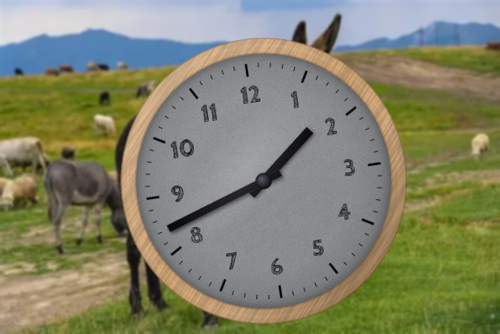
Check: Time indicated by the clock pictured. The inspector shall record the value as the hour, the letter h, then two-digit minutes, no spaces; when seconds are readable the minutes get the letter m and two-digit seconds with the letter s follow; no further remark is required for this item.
1h42
